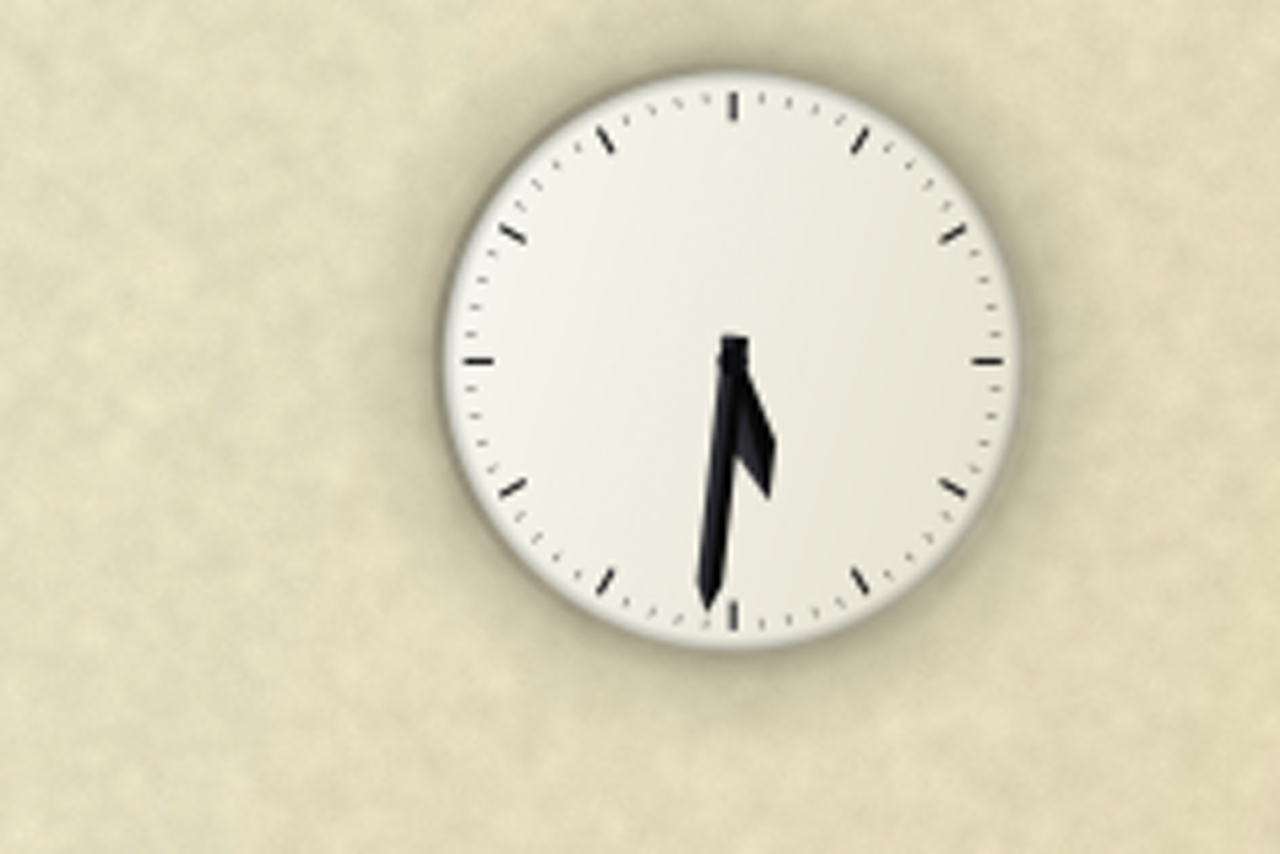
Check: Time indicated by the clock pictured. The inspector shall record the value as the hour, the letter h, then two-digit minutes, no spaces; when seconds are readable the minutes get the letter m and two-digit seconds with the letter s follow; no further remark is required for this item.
5h31
